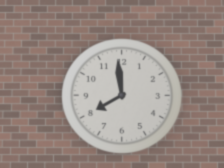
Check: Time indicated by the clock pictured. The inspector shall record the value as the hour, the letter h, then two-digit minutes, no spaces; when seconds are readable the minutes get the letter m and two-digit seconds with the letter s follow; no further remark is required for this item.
7h59
